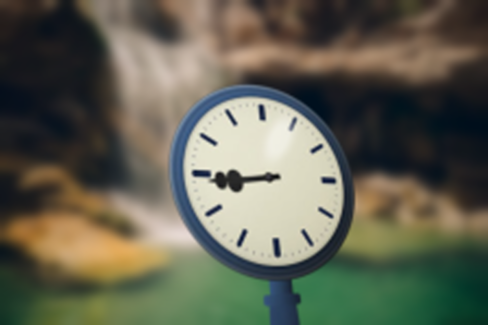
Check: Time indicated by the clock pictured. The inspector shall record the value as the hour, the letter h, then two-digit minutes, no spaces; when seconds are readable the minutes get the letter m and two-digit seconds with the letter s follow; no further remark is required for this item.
8h44
